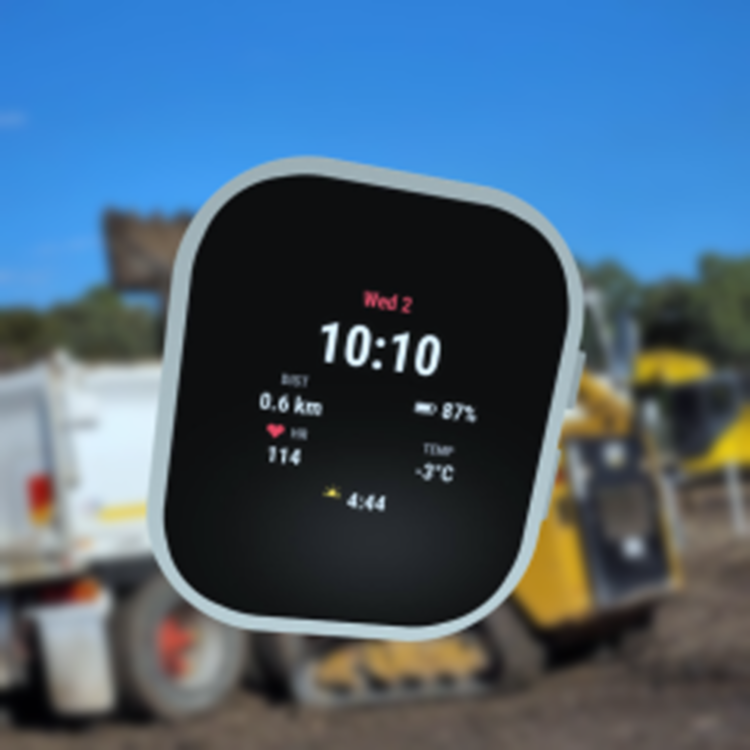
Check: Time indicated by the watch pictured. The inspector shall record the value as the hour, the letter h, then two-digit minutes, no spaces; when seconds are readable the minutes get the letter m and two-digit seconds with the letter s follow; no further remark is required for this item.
10h10
